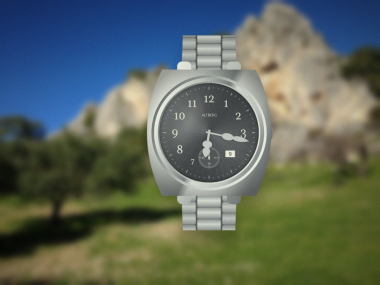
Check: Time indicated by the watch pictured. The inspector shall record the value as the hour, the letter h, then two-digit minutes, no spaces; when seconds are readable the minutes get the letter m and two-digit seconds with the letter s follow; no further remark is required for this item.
6h17
